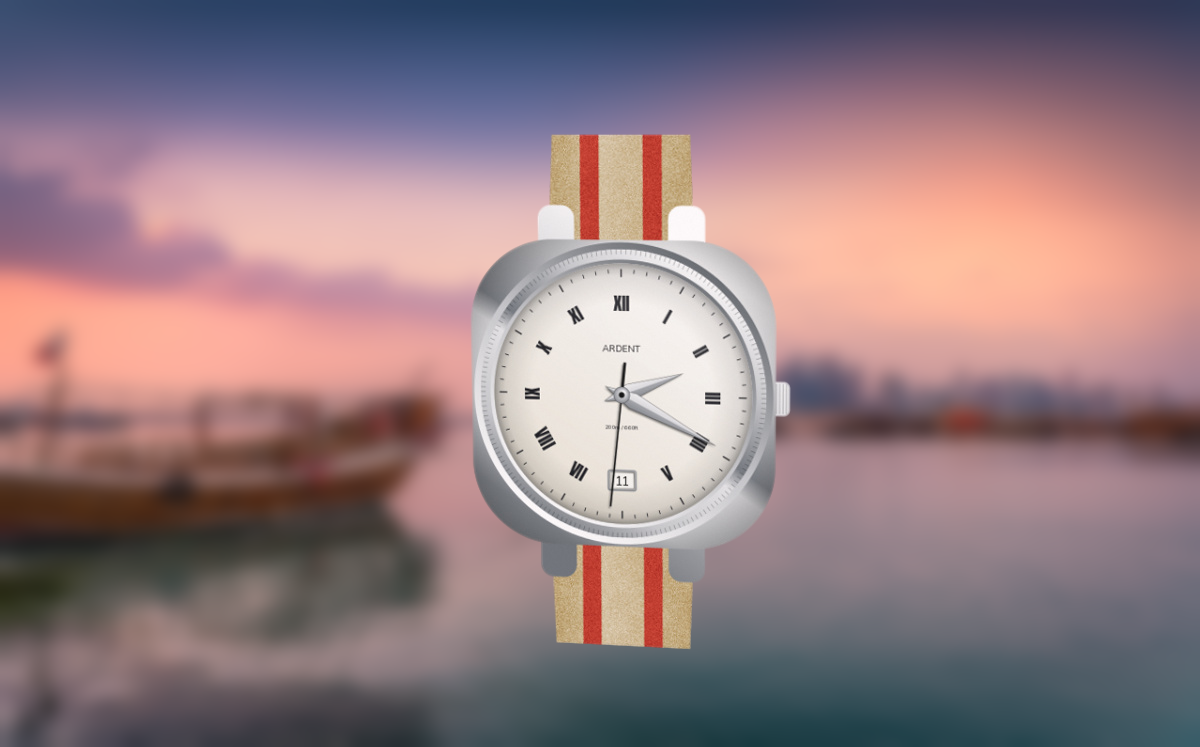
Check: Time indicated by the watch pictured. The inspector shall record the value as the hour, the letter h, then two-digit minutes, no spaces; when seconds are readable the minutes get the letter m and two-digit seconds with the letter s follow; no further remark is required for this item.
2h19m31s
